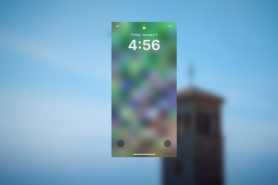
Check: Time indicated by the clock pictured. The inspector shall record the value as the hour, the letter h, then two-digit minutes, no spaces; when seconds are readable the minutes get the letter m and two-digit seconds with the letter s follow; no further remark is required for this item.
4h56
